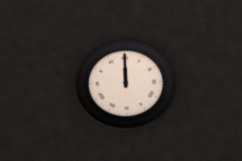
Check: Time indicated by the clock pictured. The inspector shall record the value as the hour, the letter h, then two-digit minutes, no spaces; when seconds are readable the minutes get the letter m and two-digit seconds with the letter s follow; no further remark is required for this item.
12h00
